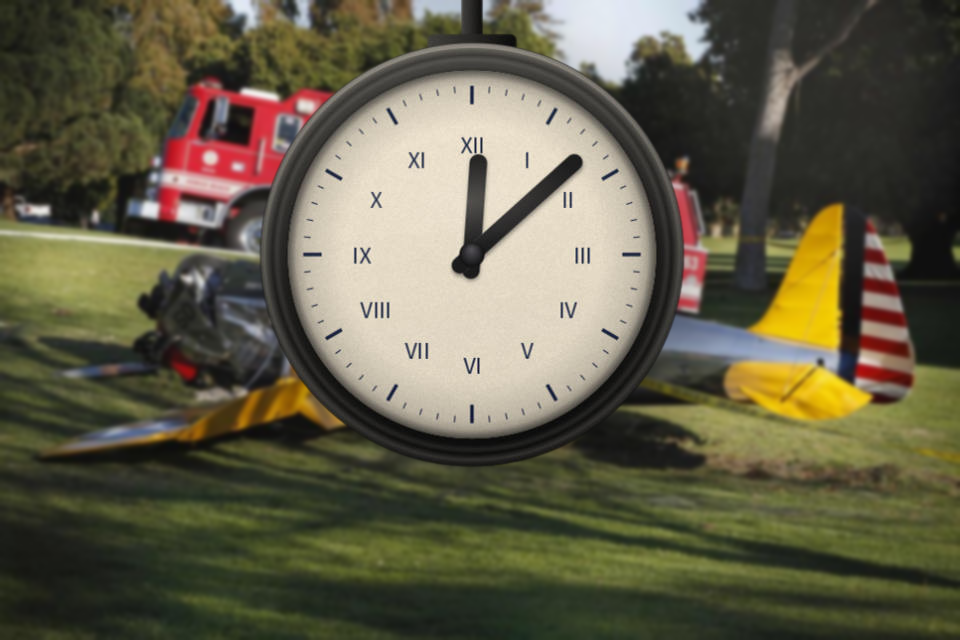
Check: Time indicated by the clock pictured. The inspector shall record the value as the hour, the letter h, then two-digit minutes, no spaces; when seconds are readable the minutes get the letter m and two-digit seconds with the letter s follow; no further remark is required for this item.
12h08
